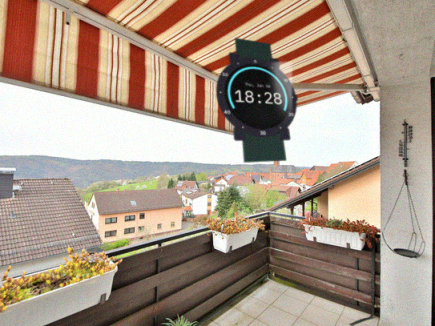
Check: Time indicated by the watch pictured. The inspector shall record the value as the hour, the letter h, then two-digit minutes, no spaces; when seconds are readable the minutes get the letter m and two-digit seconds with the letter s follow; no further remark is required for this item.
18h28
